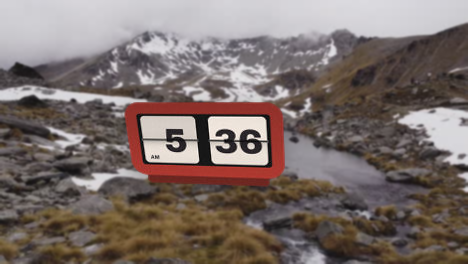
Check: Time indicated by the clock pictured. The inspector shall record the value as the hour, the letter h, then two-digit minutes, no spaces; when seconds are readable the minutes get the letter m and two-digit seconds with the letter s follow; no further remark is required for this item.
5h36
